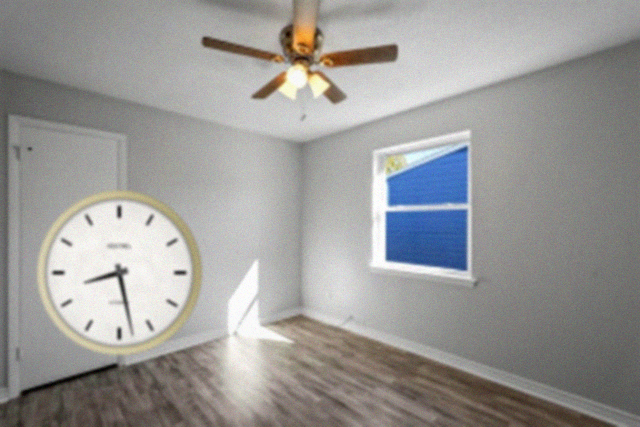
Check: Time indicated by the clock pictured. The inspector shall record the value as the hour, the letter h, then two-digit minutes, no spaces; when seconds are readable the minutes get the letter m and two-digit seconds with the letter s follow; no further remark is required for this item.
8h28
